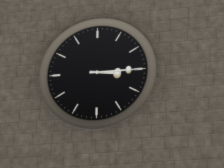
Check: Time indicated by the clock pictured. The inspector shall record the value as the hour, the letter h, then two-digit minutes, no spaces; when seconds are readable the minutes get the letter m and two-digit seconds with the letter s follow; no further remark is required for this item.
3h15
